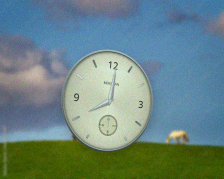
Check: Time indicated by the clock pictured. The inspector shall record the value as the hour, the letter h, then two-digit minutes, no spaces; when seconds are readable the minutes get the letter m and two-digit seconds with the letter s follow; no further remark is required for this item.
8h01
